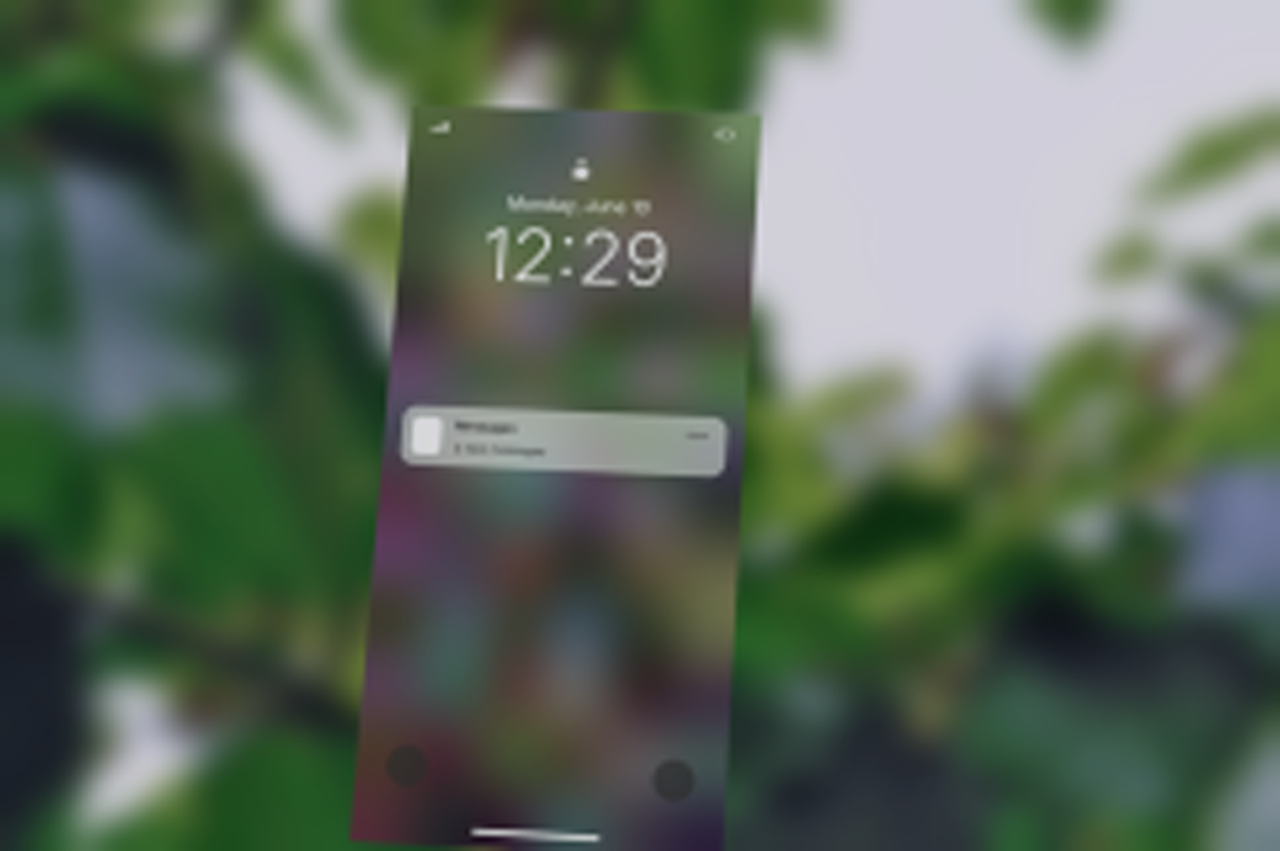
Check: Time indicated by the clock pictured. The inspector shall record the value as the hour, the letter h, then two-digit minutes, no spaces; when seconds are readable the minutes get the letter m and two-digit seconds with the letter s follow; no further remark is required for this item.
12h29
